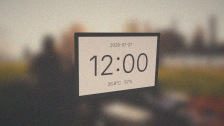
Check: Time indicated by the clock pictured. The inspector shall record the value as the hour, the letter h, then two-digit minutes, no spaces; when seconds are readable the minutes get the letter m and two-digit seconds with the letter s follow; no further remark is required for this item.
12h00
